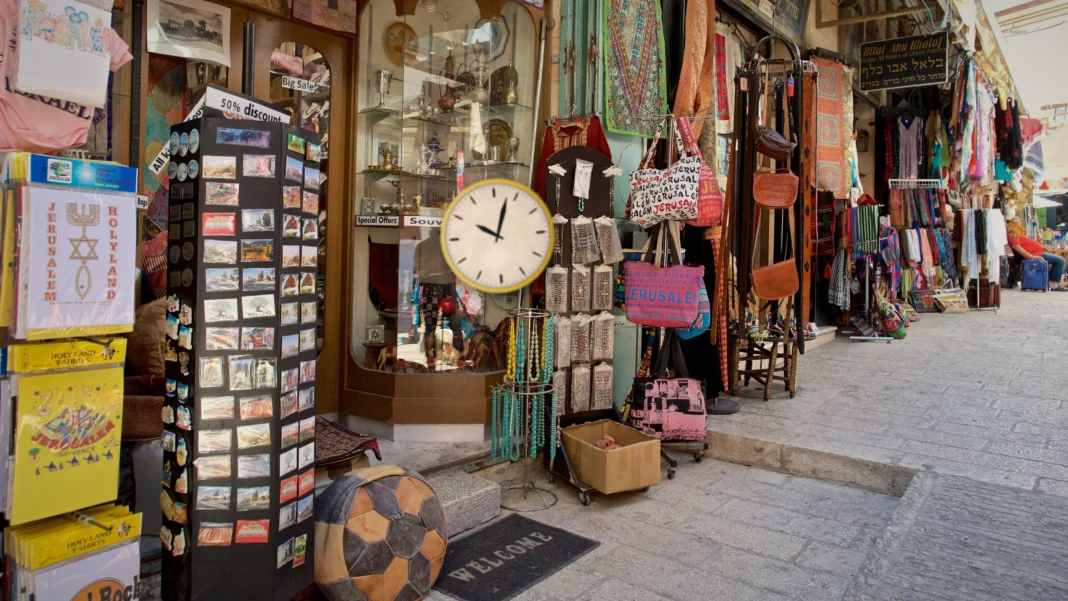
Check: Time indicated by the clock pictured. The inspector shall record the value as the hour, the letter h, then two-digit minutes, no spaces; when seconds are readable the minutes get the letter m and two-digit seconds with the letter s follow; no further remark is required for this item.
10h03
